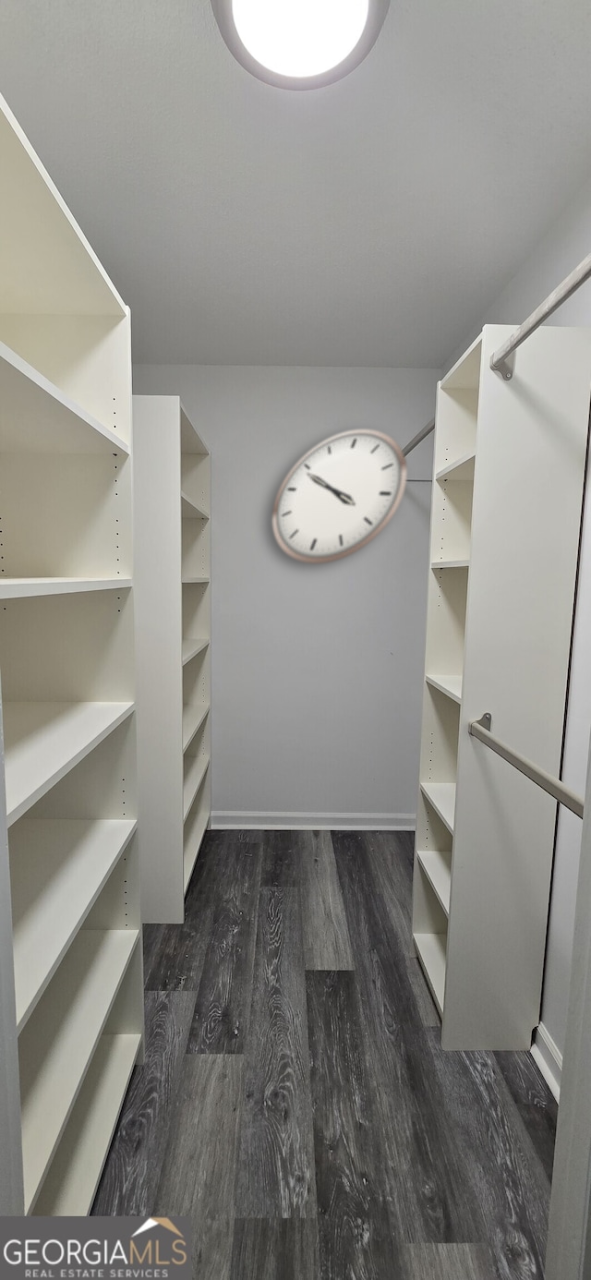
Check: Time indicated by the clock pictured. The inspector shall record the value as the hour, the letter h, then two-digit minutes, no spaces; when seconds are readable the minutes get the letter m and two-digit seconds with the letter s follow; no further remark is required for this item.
3h49
